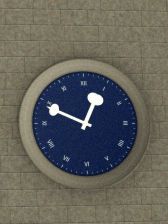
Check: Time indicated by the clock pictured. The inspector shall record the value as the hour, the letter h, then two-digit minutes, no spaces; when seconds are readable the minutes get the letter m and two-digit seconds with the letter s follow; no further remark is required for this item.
12h49
